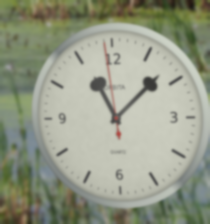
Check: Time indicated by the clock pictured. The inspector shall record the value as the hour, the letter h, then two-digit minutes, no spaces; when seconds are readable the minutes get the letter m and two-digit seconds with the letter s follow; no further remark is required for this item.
11h07m59s
